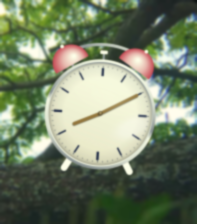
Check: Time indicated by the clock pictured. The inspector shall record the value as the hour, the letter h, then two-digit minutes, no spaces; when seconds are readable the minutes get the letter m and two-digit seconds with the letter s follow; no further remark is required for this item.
8h10
